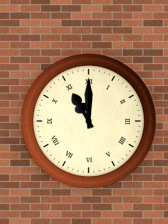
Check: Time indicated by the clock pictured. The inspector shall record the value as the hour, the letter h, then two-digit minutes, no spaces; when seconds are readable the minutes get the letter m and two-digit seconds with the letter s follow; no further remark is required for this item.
11h00
